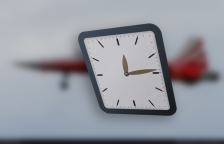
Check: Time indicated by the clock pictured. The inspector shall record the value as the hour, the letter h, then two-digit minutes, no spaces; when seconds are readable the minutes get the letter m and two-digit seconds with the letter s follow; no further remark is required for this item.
12h14
